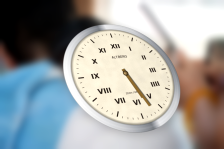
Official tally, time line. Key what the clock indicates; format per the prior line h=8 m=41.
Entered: h=5 m=27
